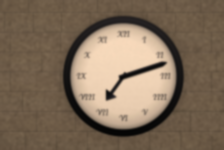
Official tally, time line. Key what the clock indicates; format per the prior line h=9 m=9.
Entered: h=7 m=12
